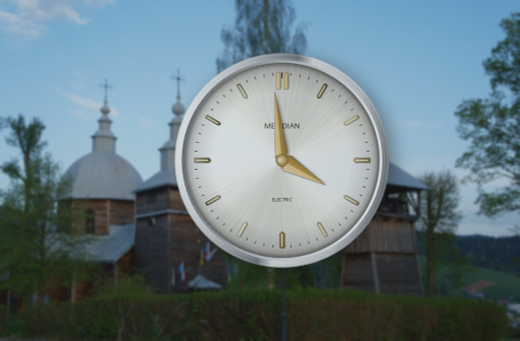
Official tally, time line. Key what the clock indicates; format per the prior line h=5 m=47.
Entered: h=3 m=59
